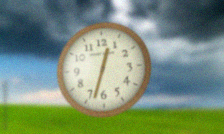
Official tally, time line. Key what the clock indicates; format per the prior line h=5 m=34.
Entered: h=12 m=33
